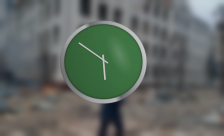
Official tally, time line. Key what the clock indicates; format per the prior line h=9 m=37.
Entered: h=5 m=51
